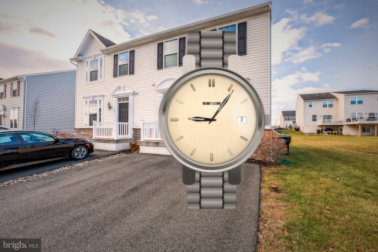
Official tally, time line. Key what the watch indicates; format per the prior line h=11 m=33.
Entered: h=9 m=6
